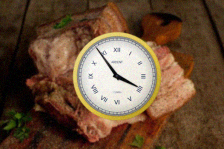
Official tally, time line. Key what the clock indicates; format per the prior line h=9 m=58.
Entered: h=3 m=54
